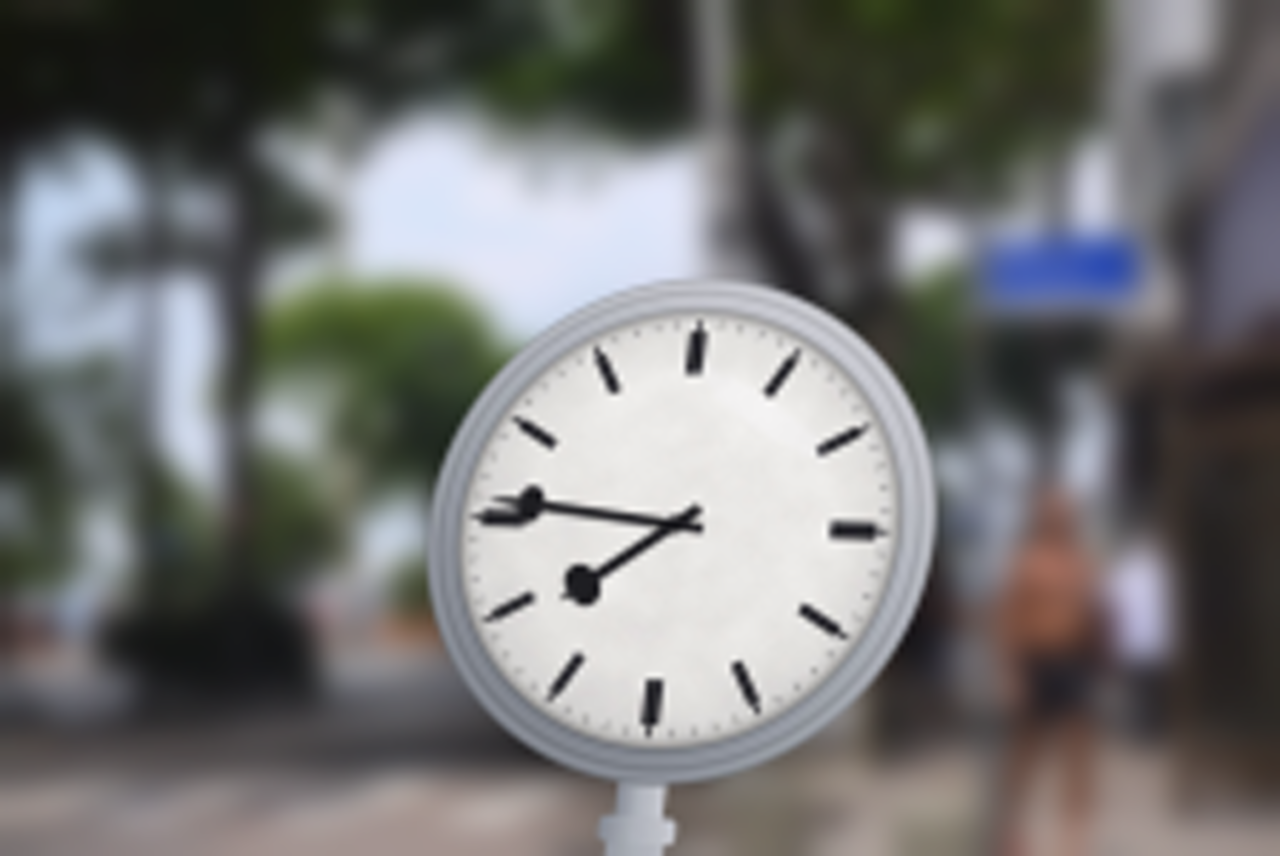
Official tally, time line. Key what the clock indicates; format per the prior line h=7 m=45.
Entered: h=7 m=46
